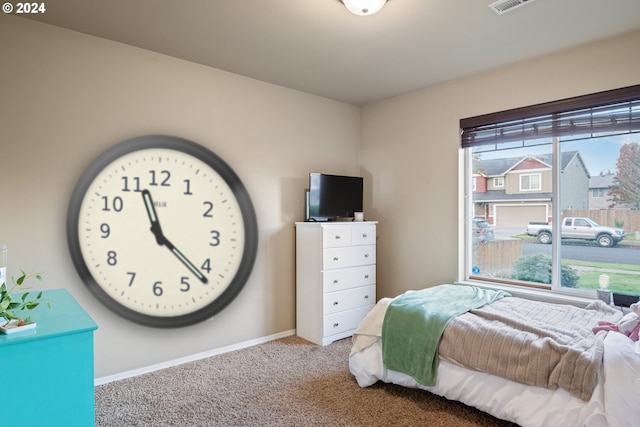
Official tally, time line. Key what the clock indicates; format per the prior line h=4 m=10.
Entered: h=11 m=22
